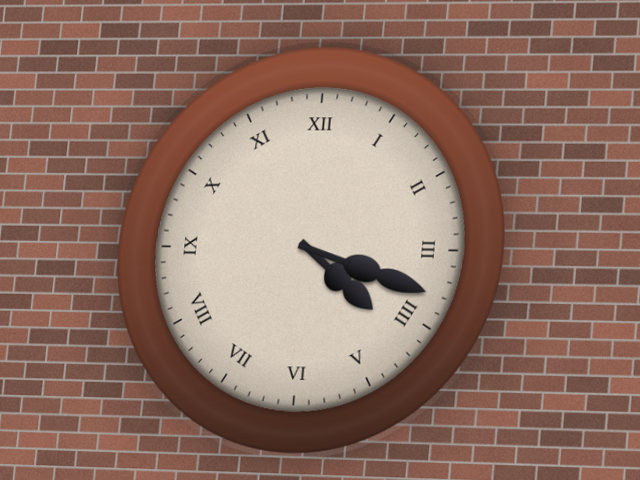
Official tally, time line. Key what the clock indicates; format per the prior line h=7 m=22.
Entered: h=4 m=18
